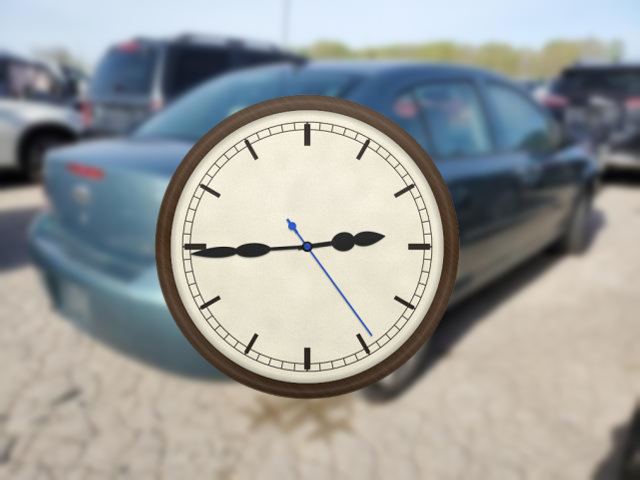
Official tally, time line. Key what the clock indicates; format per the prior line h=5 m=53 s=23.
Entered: h=2 m=44 s=24
